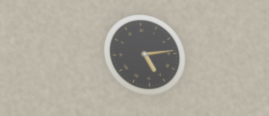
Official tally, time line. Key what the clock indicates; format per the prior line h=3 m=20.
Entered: h=5 m=14
